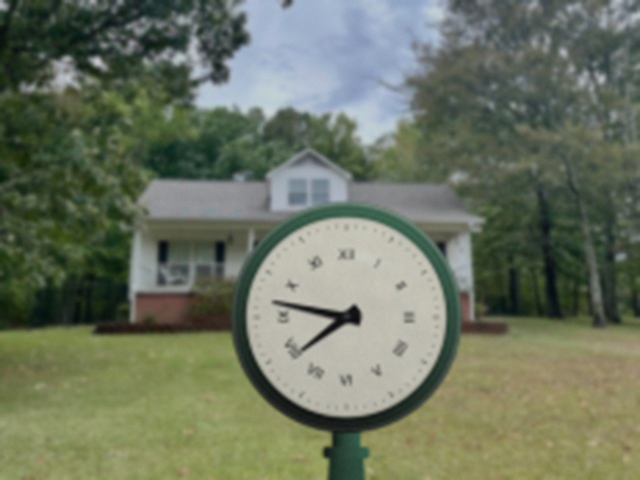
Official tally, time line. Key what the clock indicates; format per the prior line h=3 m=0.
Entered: h=7 m=47
